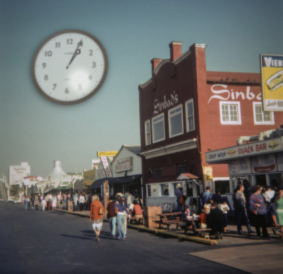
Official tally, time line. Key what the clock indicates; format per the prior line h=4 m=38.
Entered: h=1 m=4
